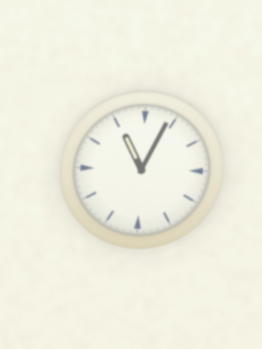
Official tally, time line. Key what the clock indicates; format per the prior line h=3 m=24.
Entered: h=11 m=4
